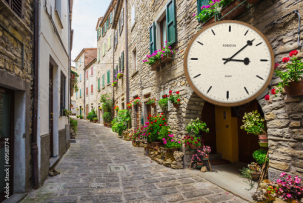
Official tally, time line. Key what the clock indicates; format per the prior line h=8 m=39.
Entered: h=3 m=8
